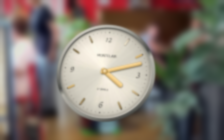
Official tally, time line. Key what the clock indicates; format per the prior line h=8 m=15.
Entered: h=4 m=12
